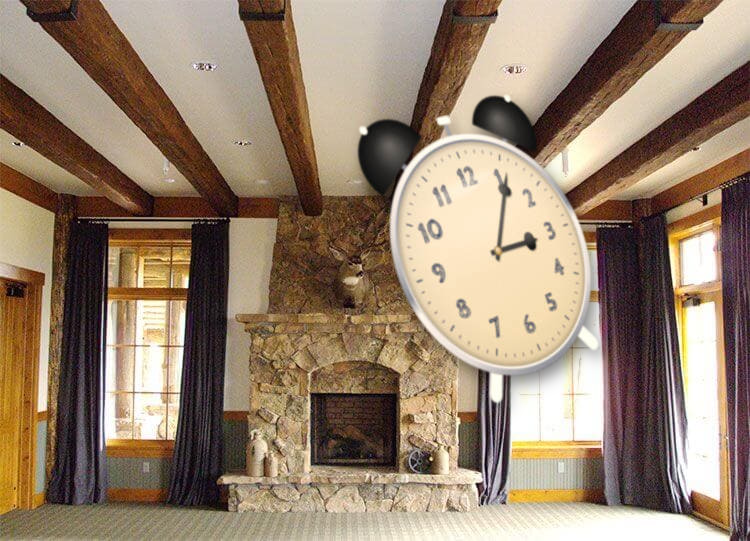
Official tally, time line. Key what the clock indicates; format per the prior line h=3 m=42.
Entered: h=3 m=6
